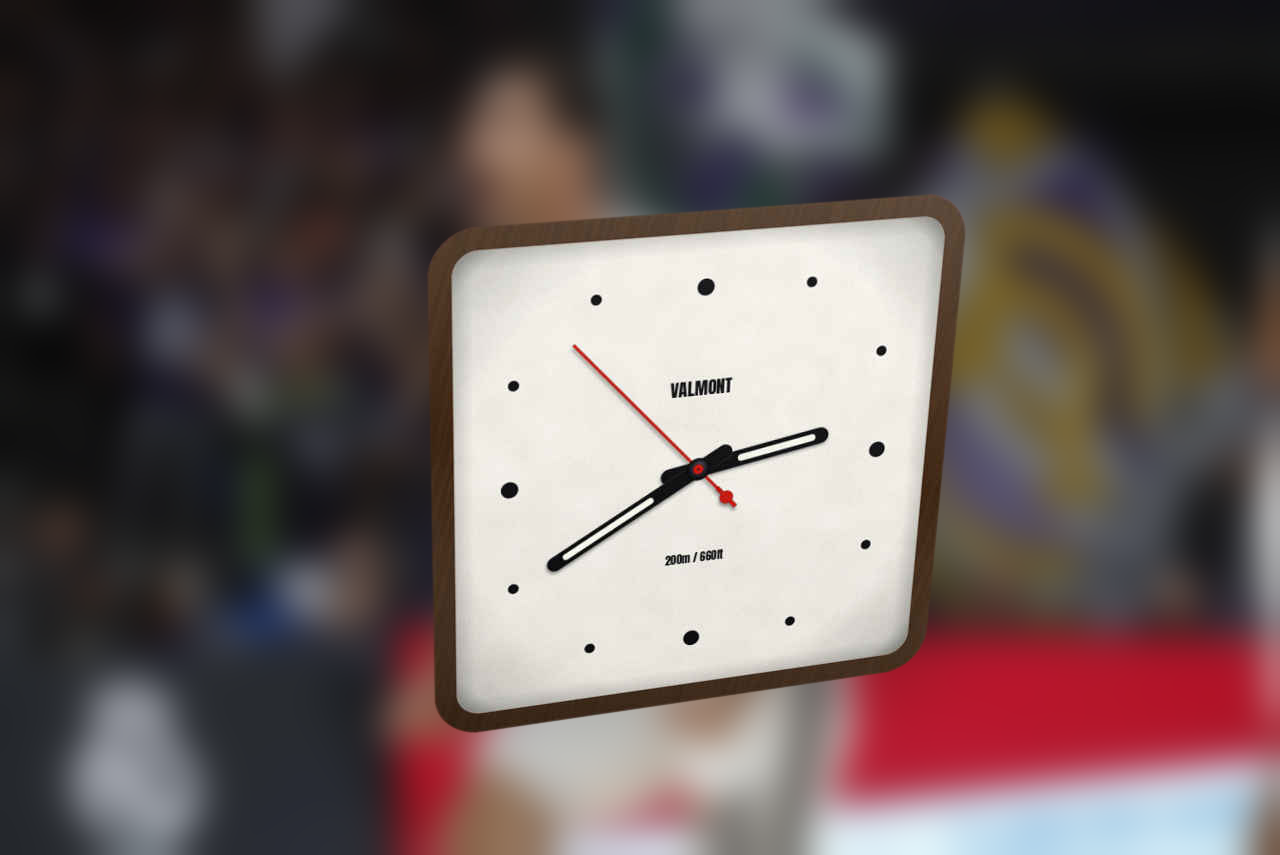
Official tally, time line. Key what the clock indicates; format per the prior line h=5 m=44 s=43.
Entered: h=2 m=39 s=53
